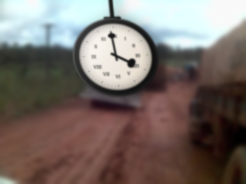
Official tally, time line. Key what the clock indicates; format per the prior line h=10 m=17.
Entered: h=3 m=59
